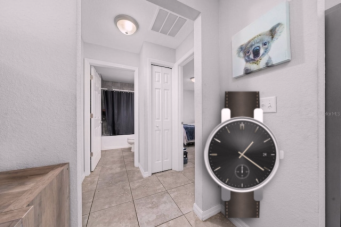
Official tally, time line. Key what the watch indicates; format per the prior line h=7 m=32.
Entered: h=1 m=21
